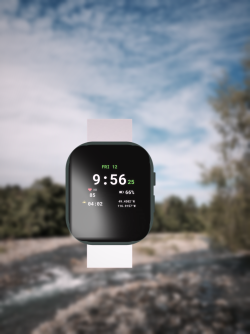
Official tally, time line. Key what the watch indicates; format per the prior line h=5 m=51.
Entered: h=9 m=56
